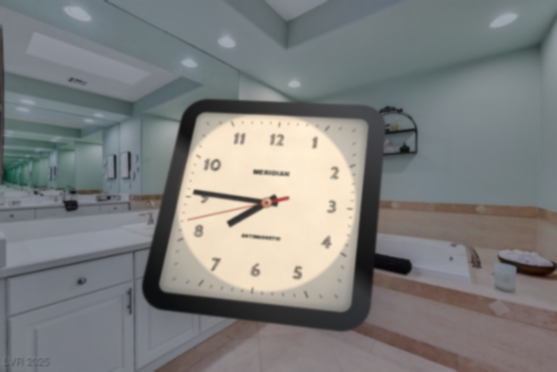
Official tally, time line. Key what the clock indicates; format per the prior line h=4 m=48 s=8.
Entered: h=7 m=45 s=42
